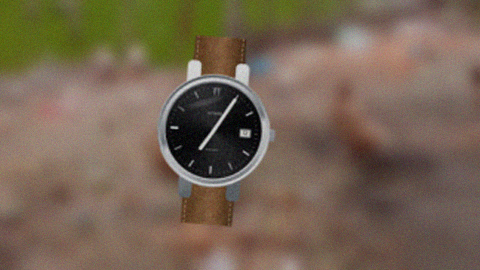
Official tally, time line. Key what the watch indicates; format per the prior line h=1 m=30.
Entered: h=7 m=5
